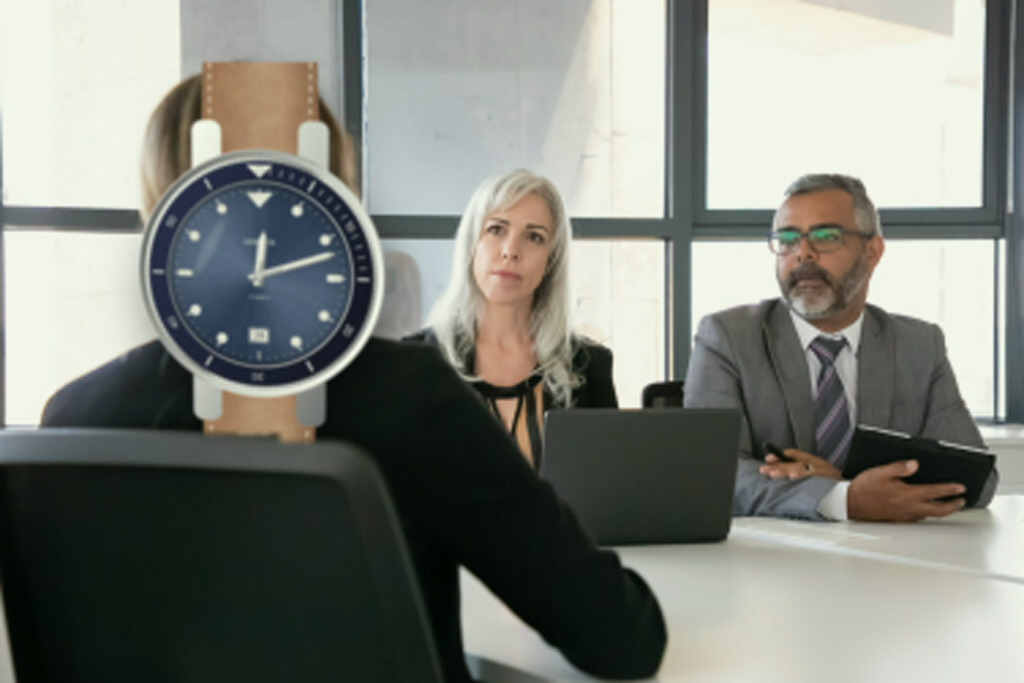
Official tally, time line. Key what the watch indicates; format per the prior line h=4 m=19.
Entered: h=12 m=12
